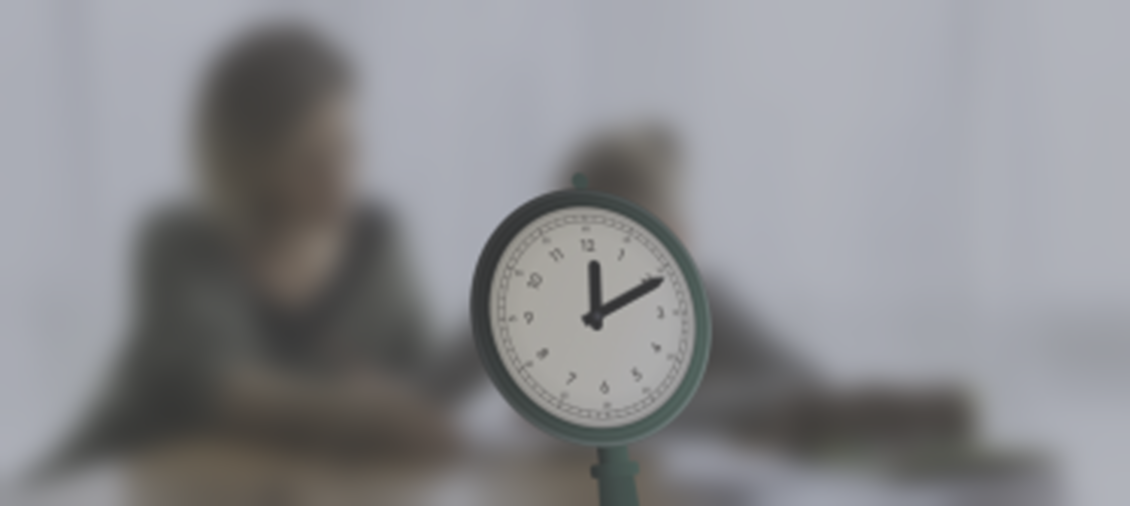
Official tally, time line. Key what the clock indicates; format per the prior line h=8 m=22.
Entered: h=12 m=11
